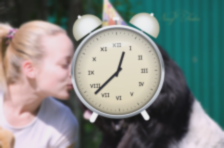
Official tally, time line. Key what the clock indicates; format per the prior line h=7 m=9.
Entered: h=12 m=38
